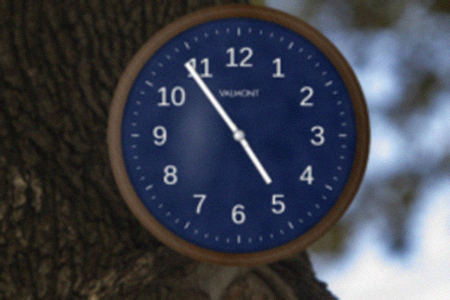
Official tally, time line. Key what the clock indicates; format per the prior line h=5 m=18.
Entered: h=4 m=54
